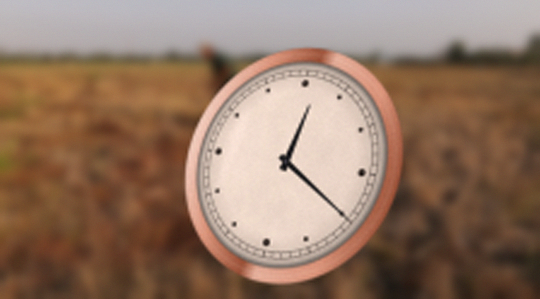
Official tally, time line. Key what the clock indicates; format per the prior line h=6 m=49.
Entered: h=12 m=20
